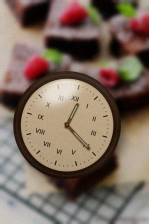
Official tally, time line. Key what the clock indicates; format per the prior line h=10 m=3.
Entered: h=12 m=20
